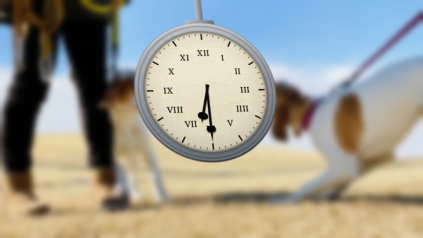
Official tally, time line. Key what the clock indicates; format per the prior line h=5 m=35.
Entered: h=6 m=30
